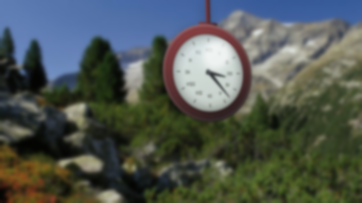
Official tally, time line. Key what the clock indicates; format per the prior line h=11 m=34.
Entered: h=3 m=23
